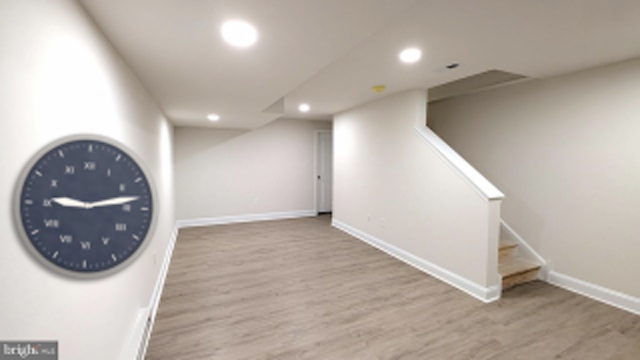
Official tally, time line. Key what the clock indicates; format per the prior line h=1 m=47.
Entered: h=9 m=13
